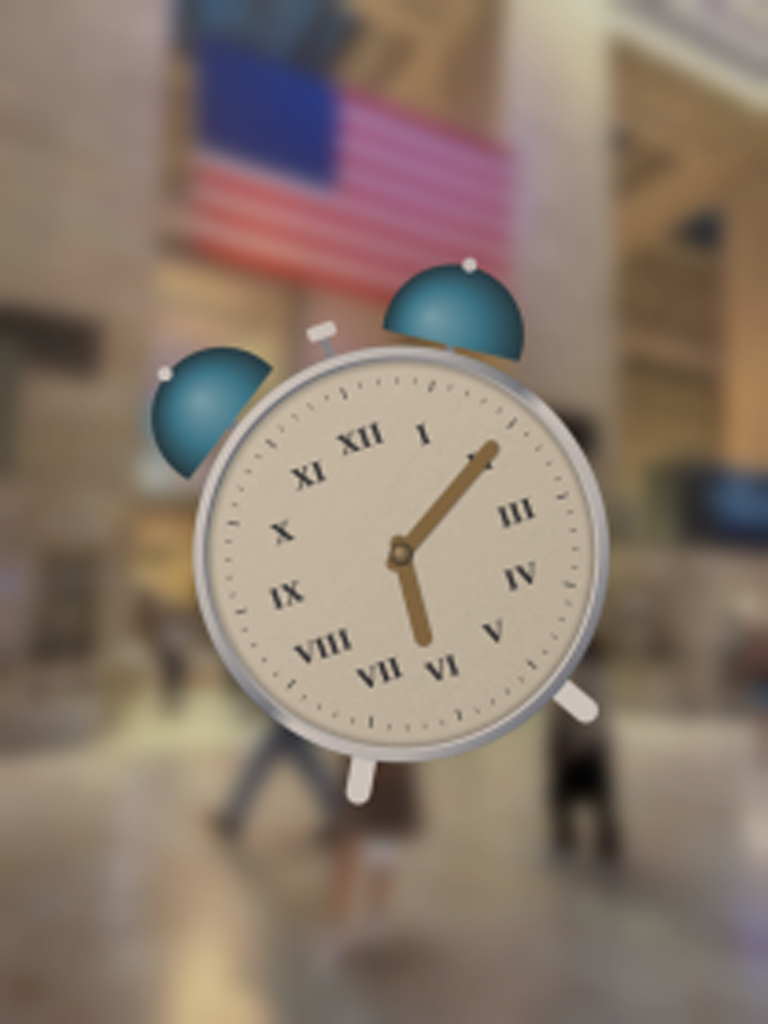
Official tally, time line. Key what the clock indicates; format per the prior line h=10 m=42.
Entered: h=6 m=10
